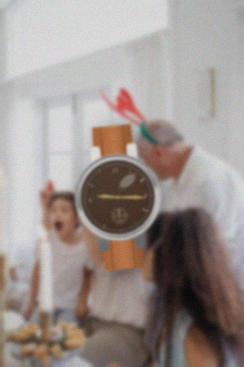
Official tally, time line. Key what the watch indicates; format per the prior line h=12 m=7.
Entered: h=9 m=16
